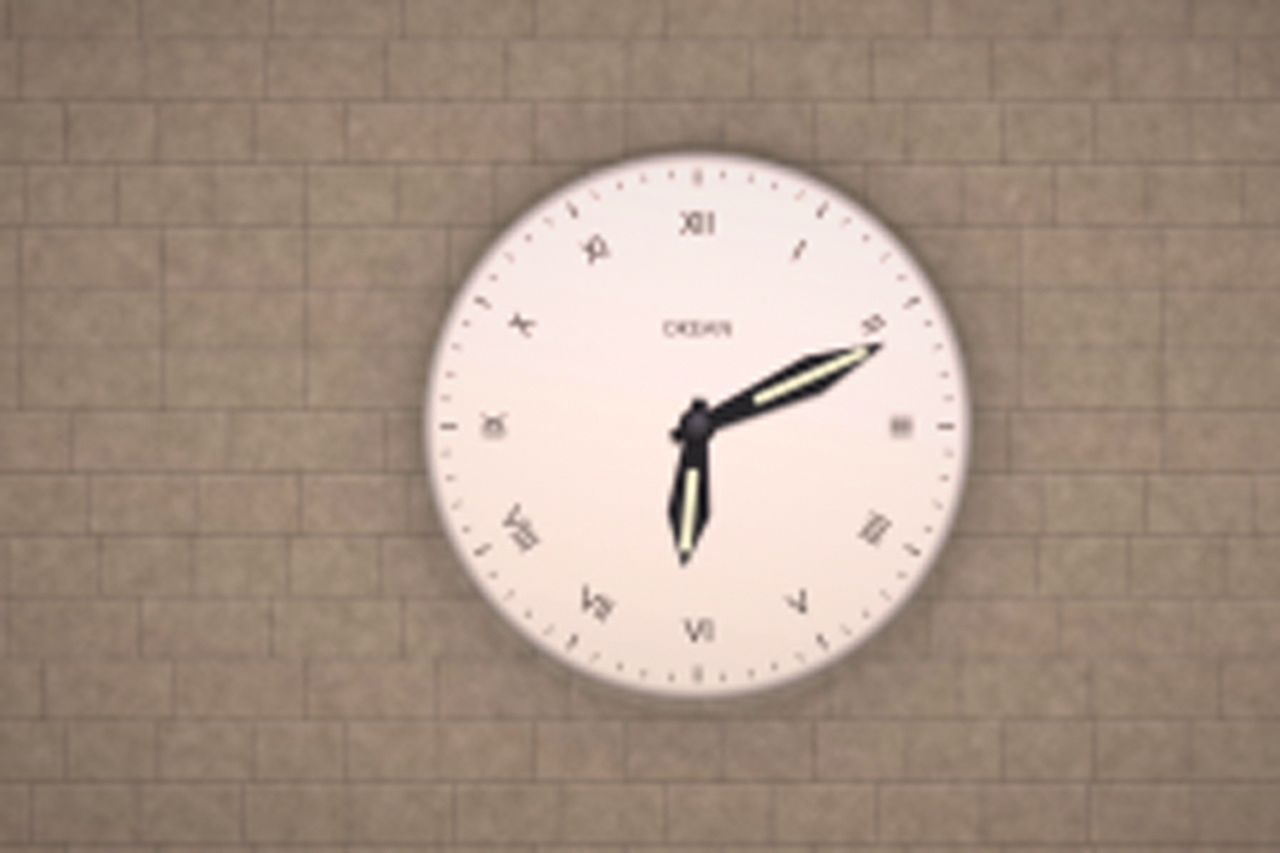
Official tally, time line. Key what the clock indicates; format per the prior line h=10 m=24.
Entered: h=6 m=11
